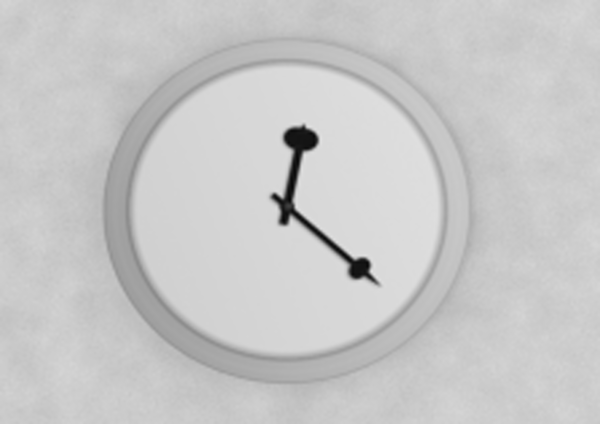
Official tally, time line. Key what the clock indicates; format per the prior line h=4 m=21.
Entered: h=12 m=22
